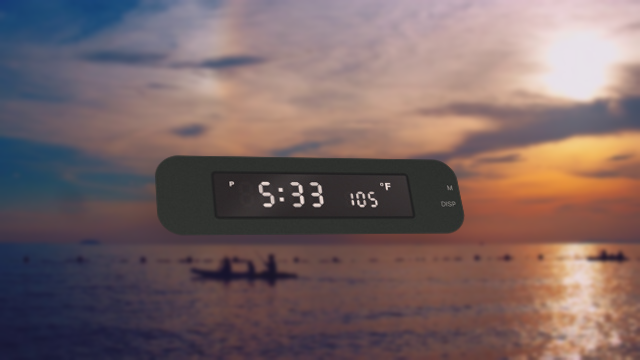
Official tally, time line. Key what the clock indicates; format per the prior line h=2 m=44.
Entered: h=5 m=33
